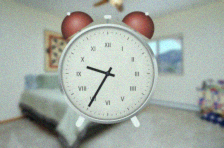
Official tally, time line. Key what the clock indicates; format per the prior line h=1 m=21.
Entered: h=9 m=35
